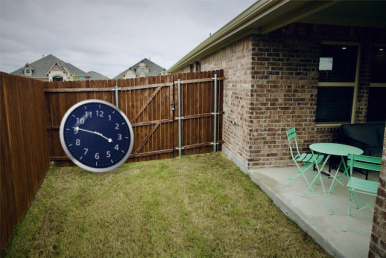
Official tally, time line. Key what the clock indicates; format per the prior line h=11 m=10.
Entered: h=3 m=46
